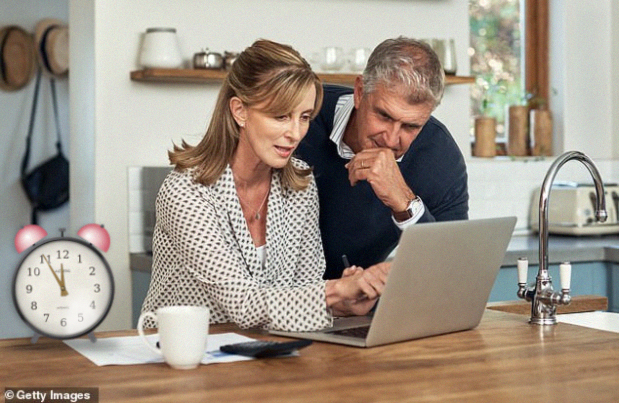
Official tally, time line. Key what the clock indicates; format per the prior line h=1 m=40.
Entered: h=11 m=55
